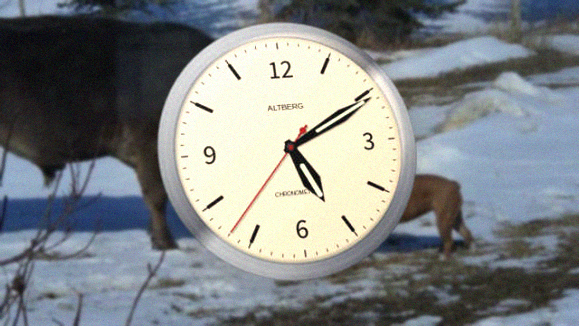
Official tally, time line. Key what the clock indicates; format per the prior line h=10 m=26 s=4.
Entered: h=5 m=10 s=37
